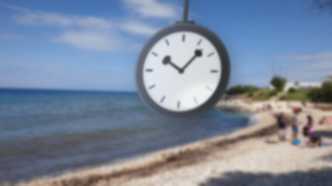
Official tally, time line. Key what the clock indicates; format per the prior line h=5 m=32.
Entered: h=10 m=7
